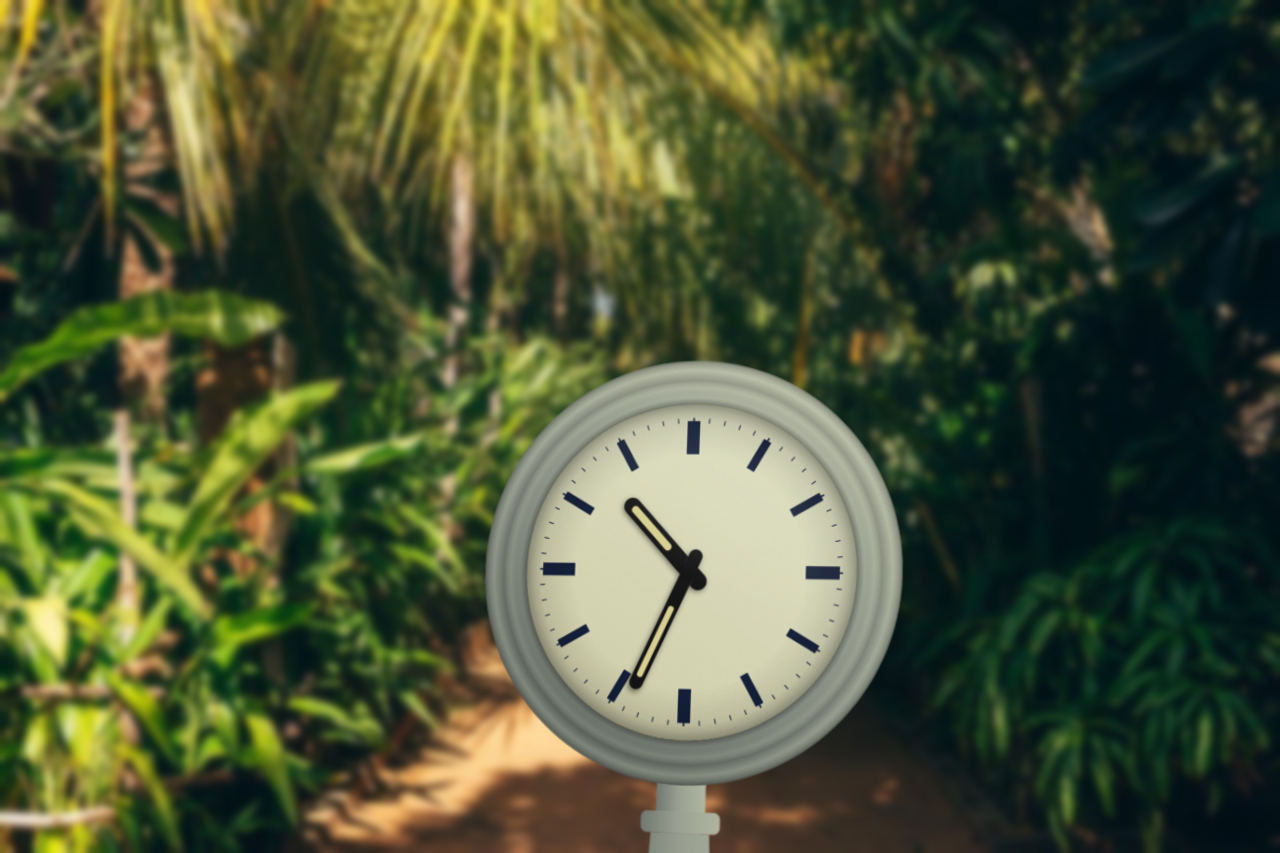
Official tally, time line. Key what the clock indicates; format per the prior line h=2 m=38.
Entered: h=10 m=34
